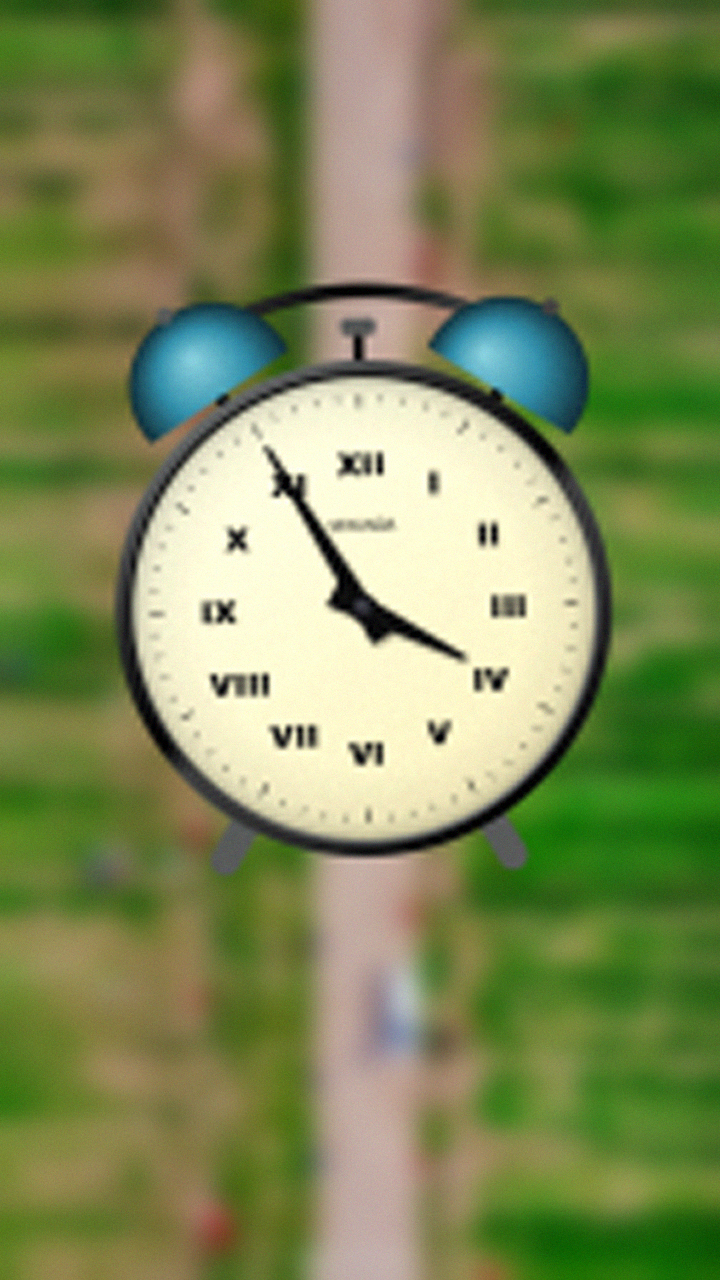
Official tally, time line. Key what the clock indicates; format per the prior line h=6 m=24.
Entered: h=3 m=55
